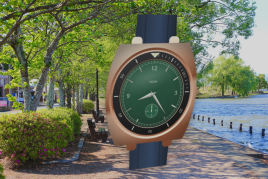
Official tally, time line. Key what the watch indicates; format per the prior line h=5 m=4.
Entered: h=8 m=24
